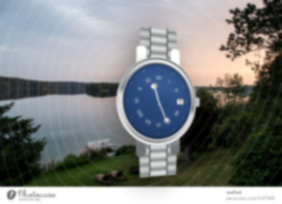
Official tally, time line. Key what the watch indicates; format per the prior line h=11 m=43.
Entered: h=11 m=26
